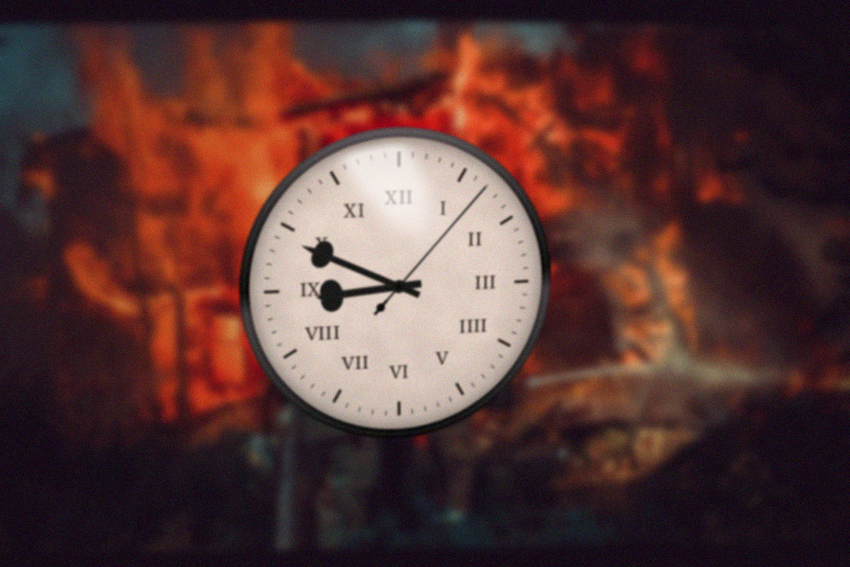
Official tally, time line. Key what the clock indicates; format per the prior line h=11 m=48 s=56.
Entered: h=8 m=49 s=7
